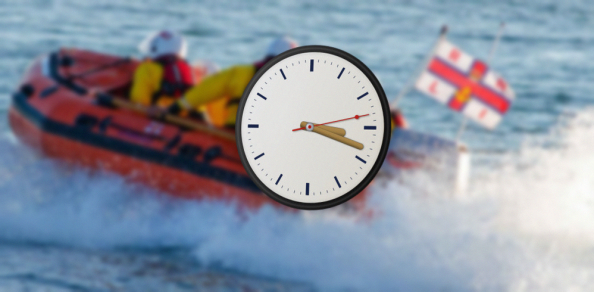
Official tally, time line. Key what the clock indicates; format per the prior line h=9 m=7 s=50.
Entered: h=3 m=18 s=13
